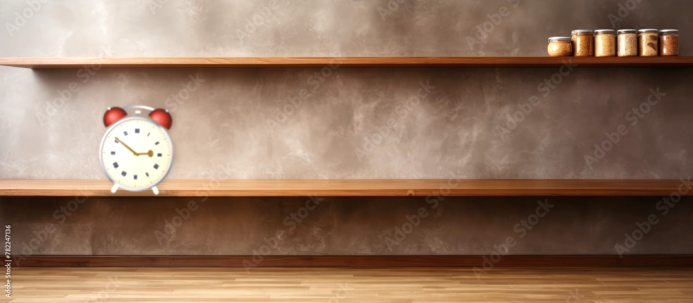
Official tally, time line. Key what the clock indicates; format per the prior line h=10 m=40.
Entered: h=2 m=51
